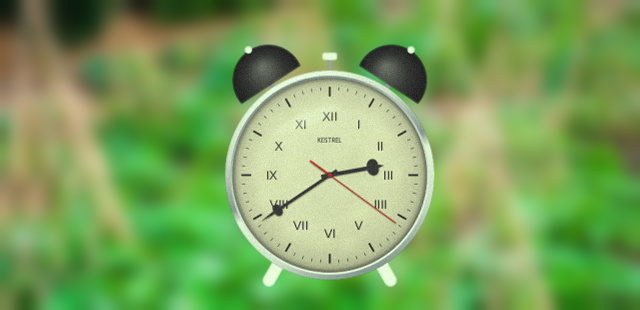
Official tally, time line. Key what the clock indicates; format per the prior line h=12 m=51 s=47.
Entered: h=2 m=39 s=21
